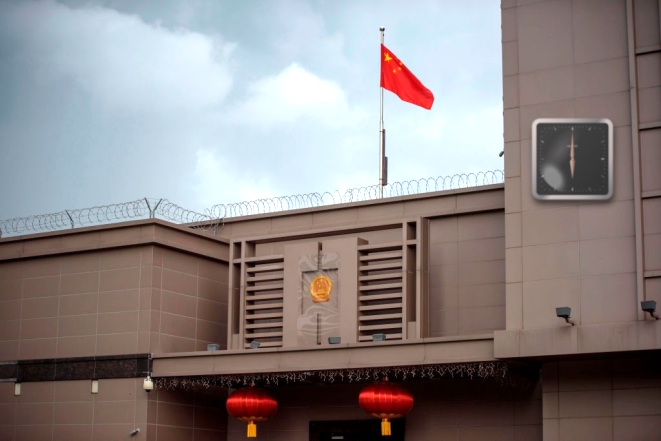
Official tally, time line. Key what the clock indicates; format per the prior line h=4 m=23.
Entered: h=6 m=0
